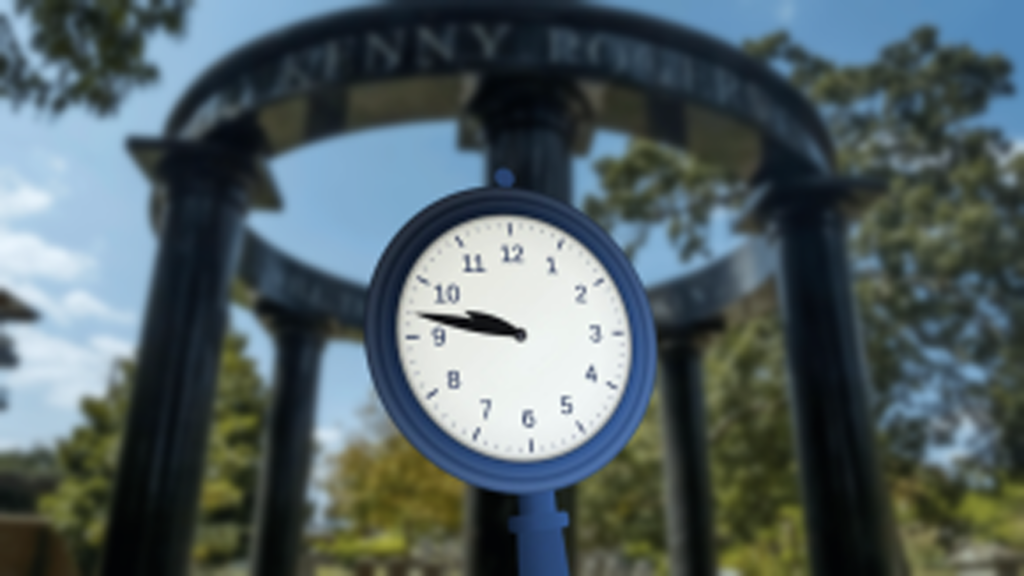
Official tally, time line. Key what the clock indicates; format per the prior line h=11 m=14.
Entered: h=9 m=47
